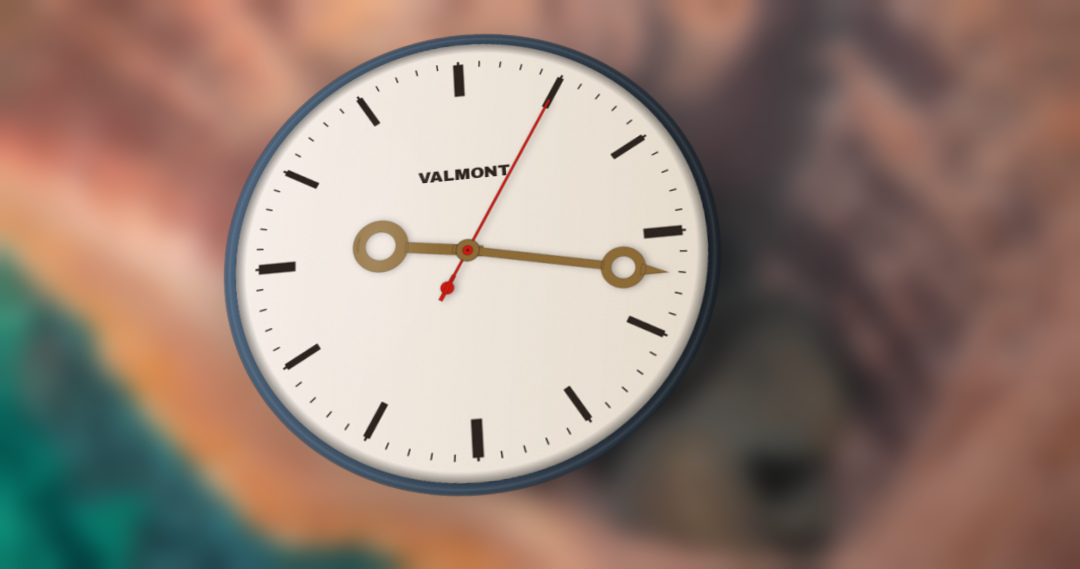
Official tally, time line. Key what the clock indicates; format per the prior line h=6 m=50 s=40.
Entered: h=9 m=17 s=5
